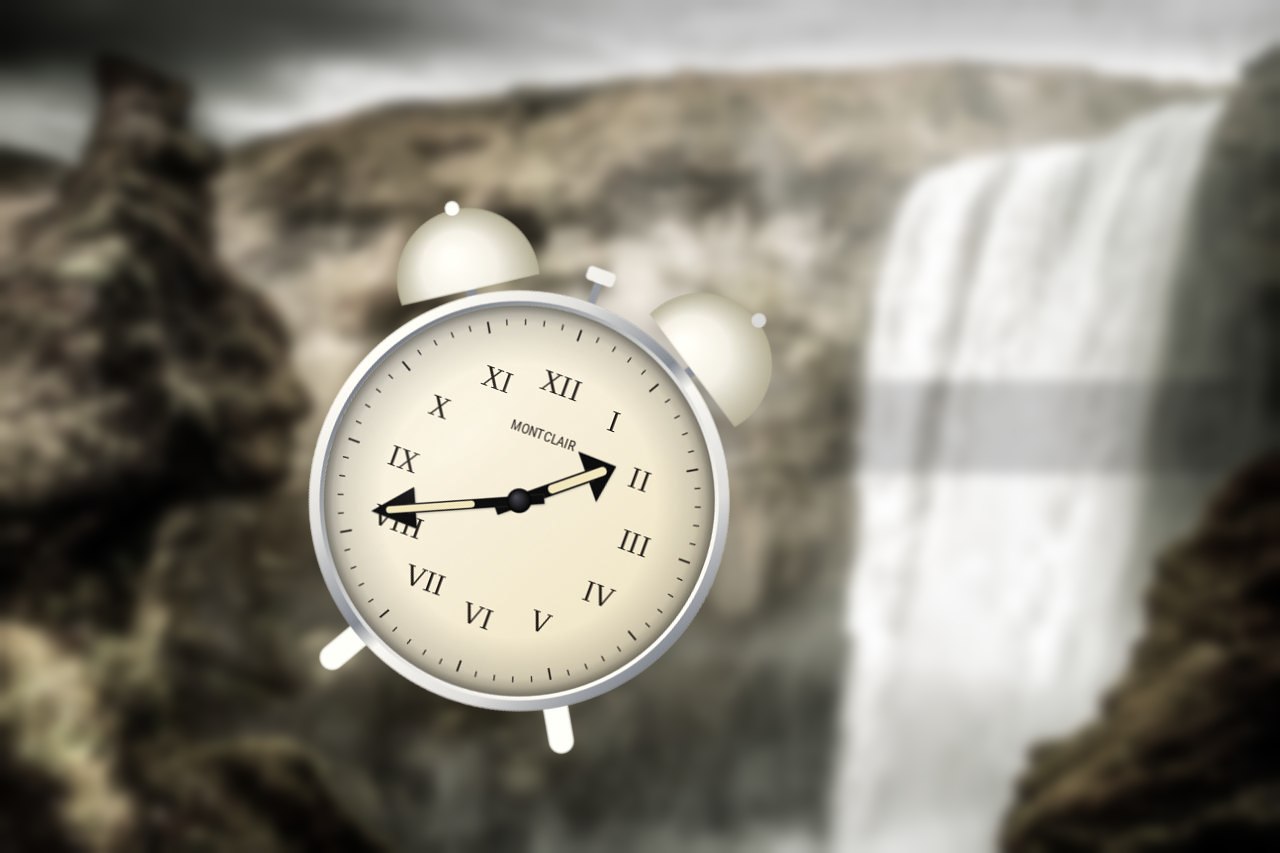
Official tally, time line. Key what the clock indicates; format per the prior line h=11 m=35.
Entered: h=1 m=41
